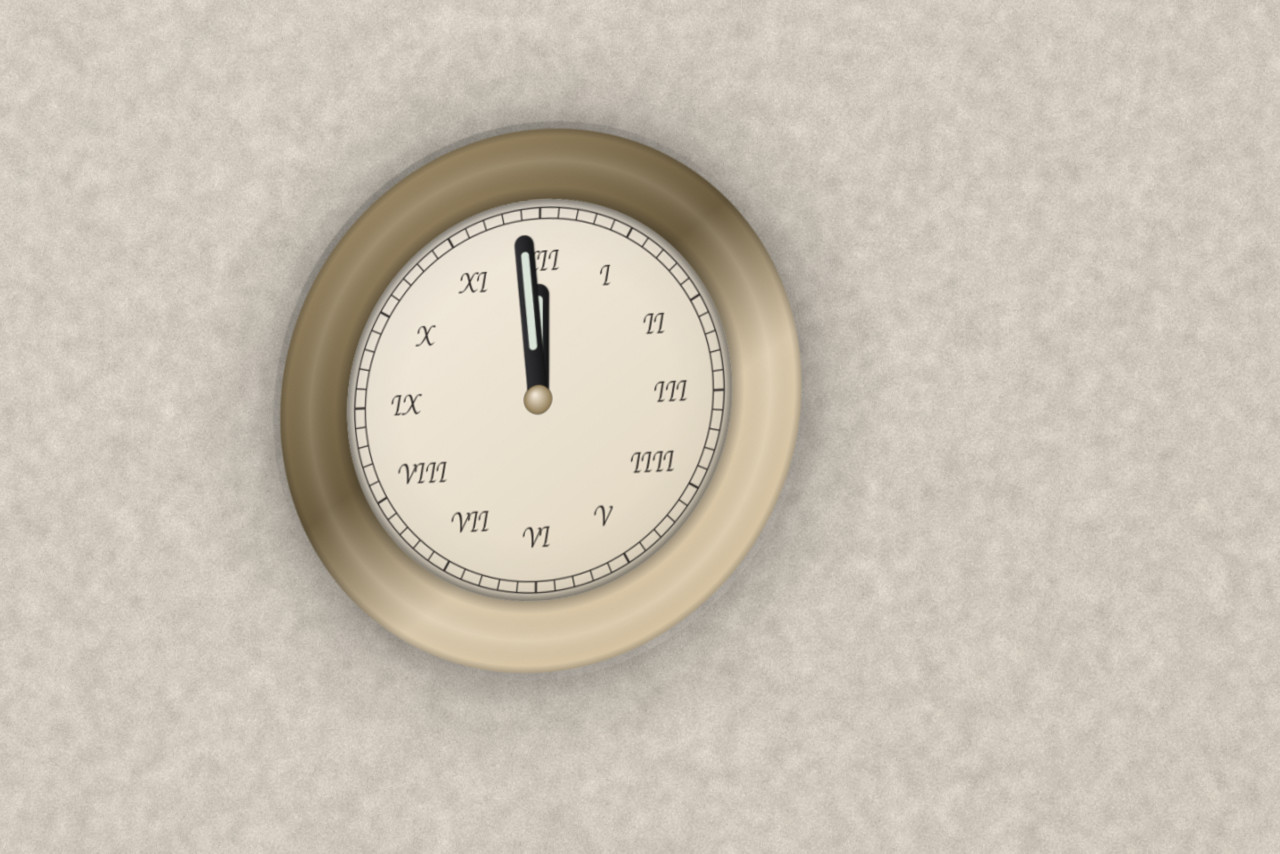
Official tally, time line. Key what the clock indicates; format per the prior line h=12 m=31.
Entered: h=11 m=59
